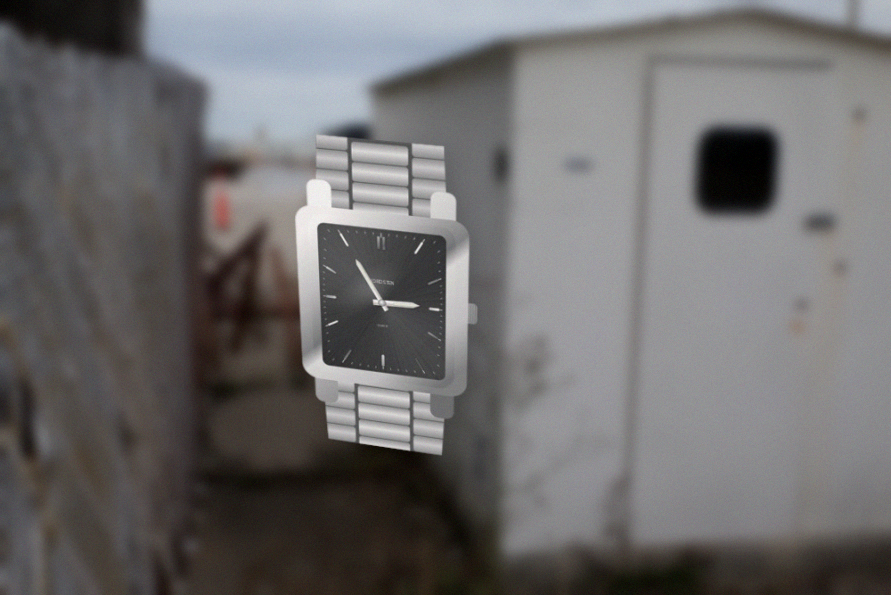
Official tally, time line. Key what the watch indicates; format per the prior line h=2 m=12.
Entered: h=2 m=55
